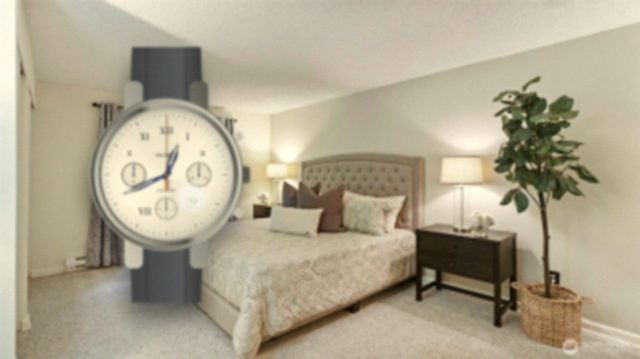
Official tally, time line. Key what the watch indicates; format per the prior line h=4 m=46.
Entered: h=12 m=41
